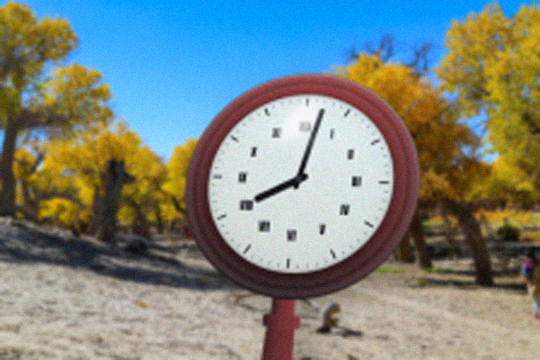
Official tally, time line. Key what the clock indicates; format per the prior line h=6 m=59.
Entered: h=8 m=2
